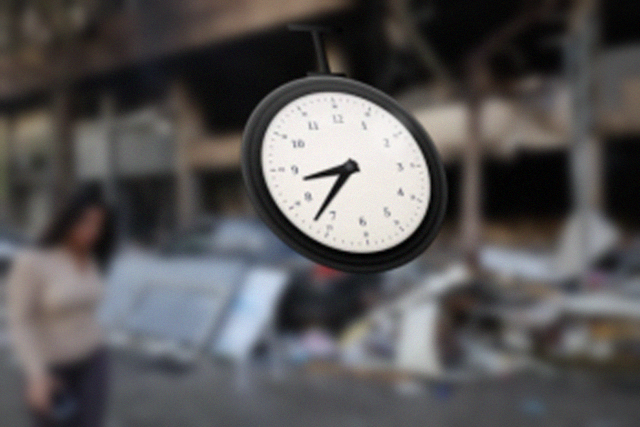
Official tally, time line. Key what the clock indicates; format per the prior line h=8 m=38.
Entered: h=8 m=37
